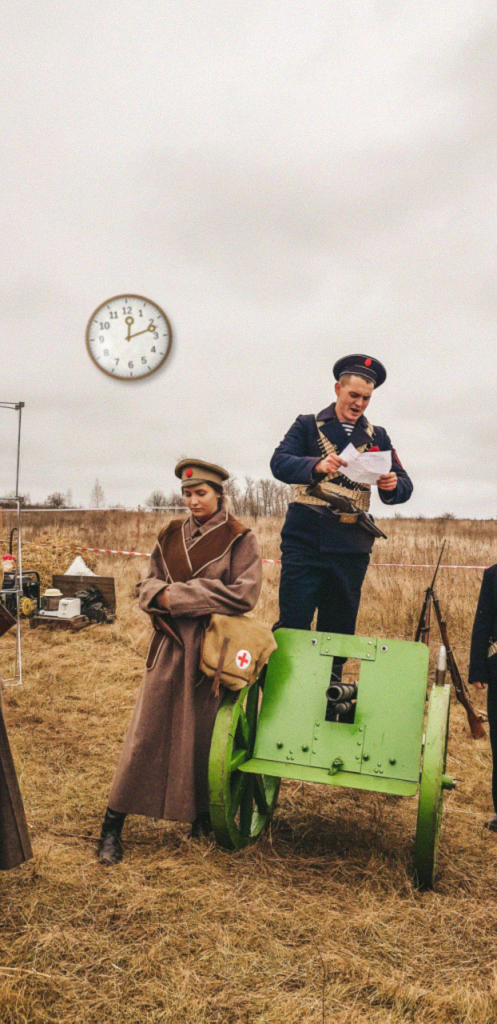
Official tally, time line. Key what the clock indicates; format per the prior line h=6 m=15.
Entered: h=12 m=12
